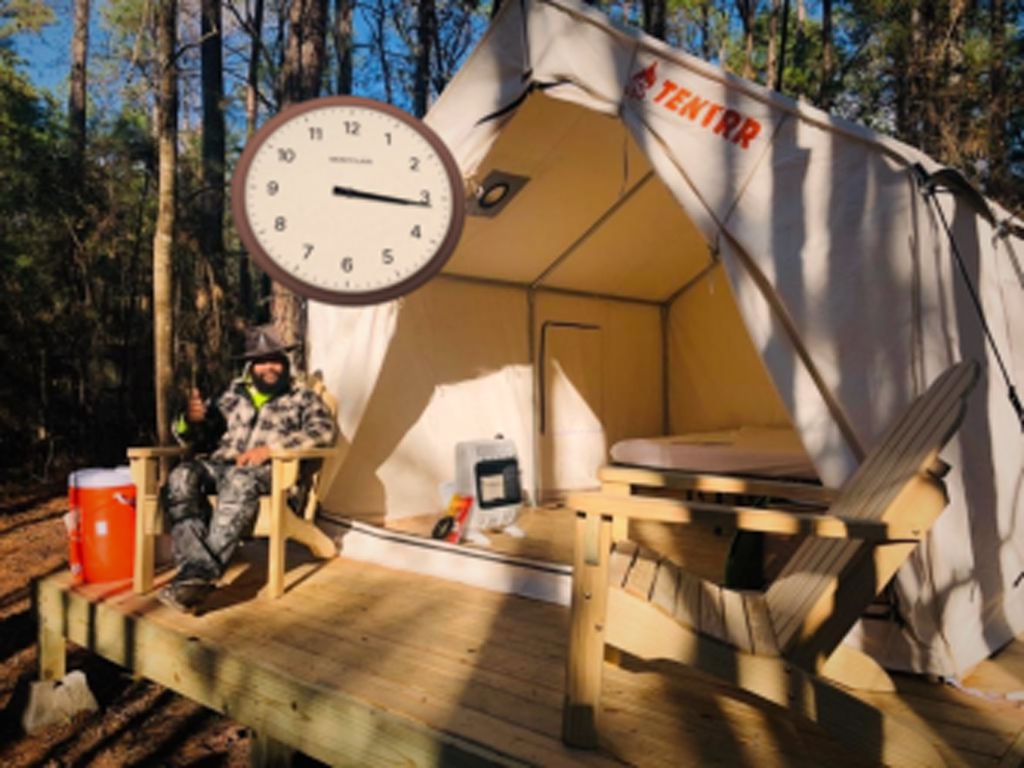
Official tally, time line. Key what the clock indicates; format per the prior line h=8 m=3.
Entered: h=3 m=16
